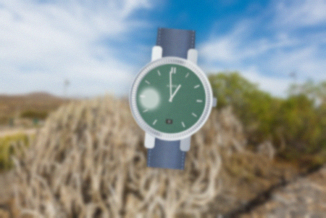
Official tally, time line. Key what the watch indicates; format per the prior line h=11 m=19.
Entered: h=12 m=59
